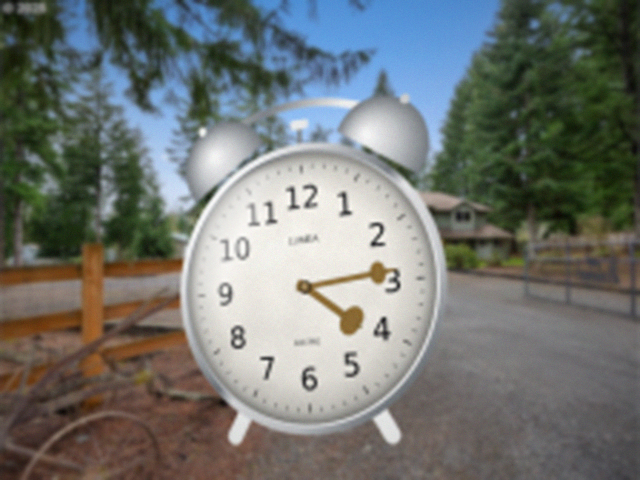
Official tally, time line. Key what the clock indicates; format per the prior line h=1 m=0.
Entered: h=4 m=14
